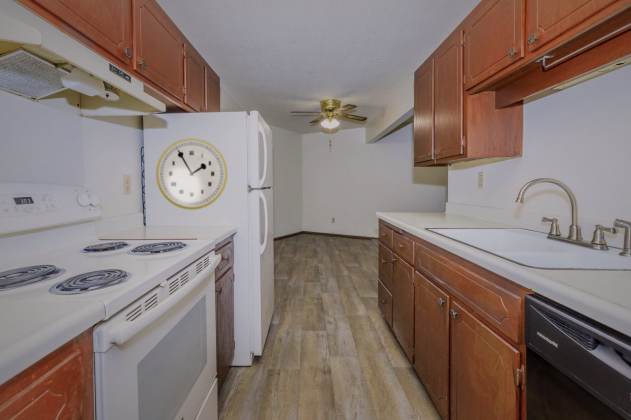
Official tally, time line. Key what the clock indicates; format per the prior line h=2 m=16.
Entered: h=1 m=55
